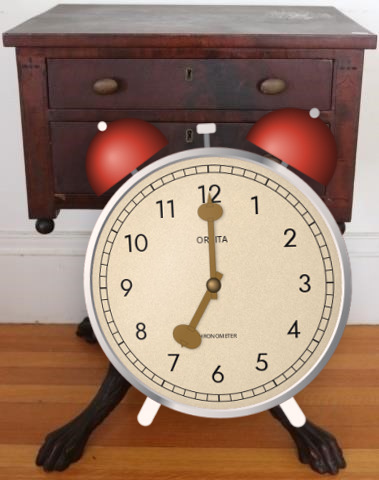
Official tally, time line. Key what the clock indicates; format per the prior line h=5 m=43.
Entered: h=7 m=0
